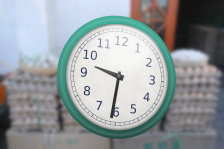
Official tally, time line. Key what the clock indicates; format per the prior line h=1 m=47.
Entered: h=9 m=31
